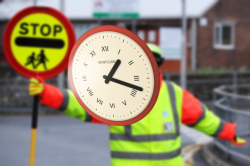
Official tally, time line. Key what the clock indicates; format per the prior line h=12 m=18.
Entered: h=1 m=18
